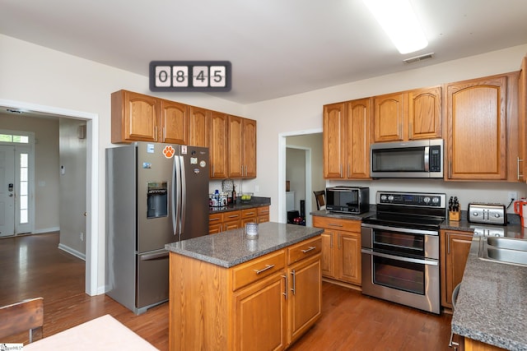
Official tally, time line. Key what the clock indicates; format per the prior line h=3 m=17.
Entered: h=8 m=45
